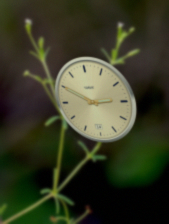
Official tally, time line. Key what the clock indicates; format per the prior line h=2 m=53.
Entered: h=2 m=50
